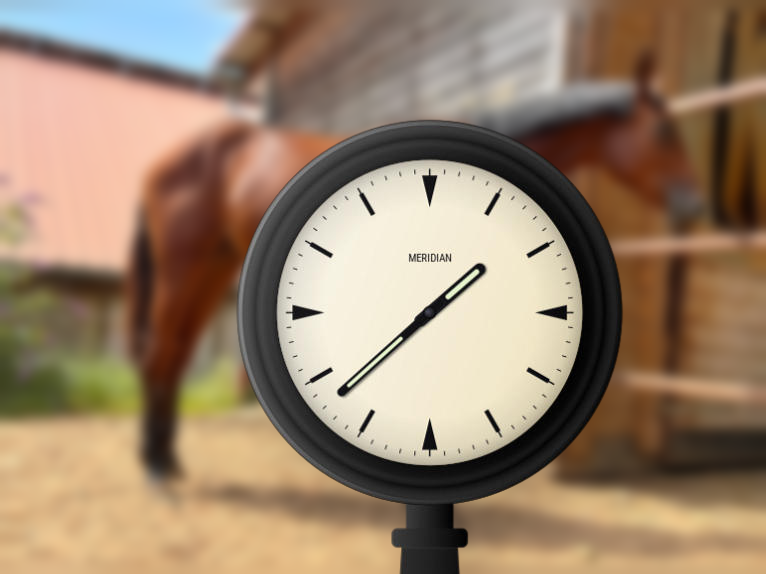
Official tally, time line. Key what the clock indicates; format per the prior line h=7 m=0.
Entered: h=1 m=38
